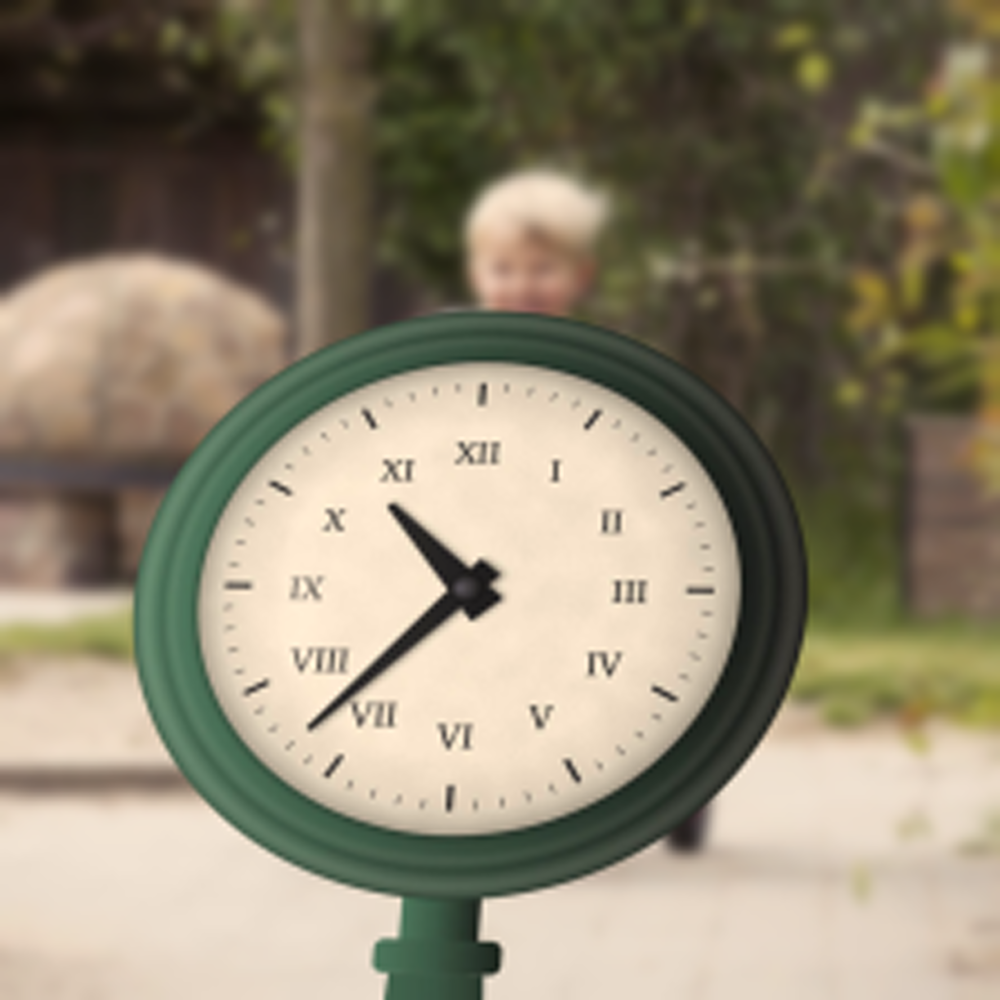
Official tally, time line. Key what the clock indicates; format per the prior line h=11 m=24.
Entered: h=10 m=37
